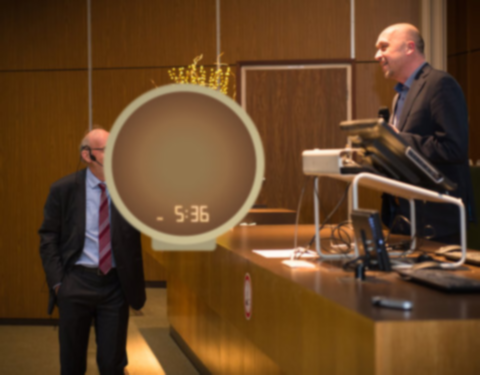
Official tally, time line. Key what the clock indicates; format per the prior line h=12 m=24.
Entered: h=5 m=36
